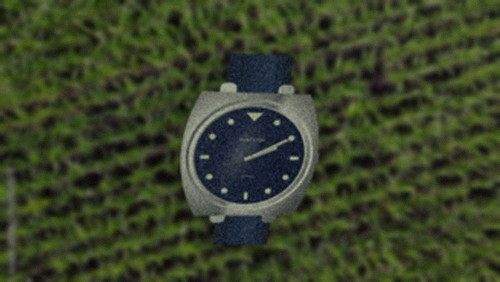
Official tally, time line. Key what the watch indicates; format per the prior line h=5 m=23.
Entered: h=2 m=10
